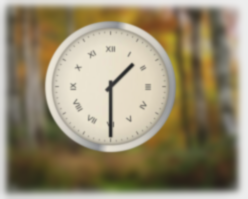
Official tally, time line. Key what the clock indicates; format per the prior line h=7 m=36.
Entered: h=1 m=30
